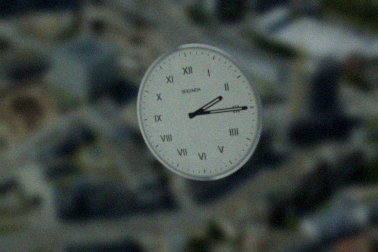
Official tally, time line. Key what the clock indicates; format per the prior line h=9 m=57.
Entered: h=2 m=15
